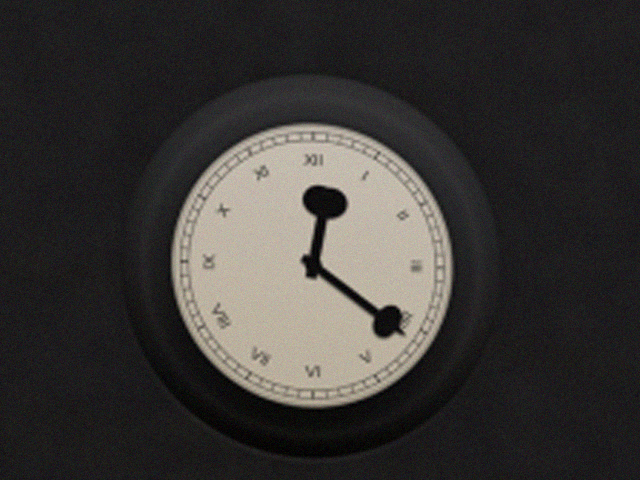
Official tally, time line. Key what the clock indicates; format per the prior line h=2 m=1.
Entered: h=12 m=21
